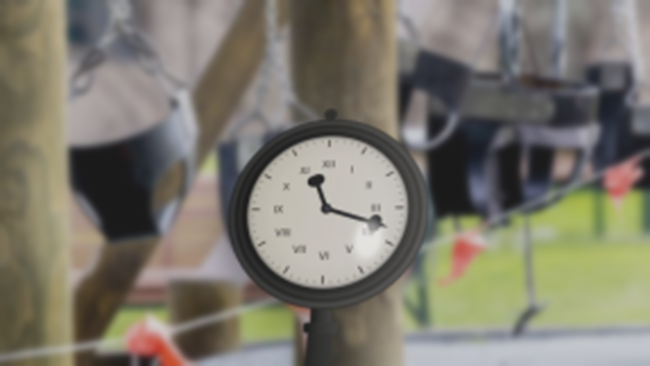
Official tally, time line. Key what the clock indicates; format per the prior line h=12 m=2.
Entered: h=11 m=18
